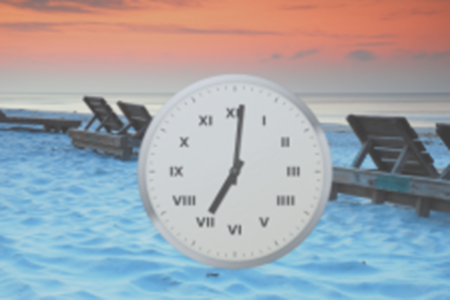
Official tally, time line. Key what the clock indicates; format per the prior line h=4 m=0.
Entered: h=7 m=1
